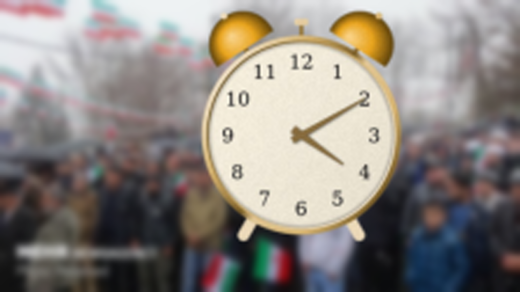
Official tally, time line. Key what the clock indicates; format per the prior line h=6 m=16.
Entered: h=4 m=10
